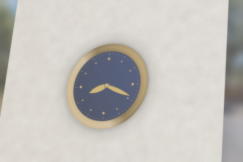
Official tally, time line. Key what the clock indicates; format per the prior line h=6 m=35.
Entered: h=8 m=19
